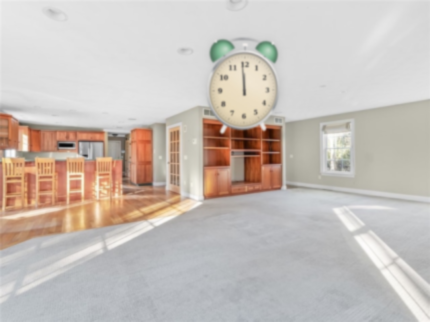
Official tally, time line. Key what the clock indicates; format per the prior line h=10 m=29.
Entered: h=11 m=59
